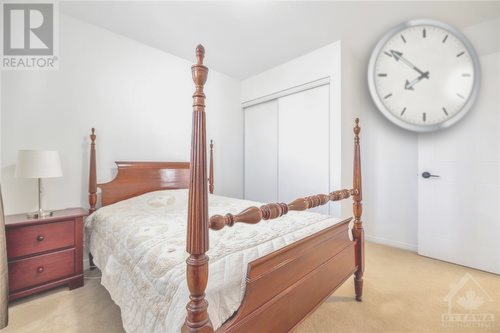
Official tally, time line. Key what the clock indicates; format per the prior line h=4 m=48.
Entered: h=7 m=51
